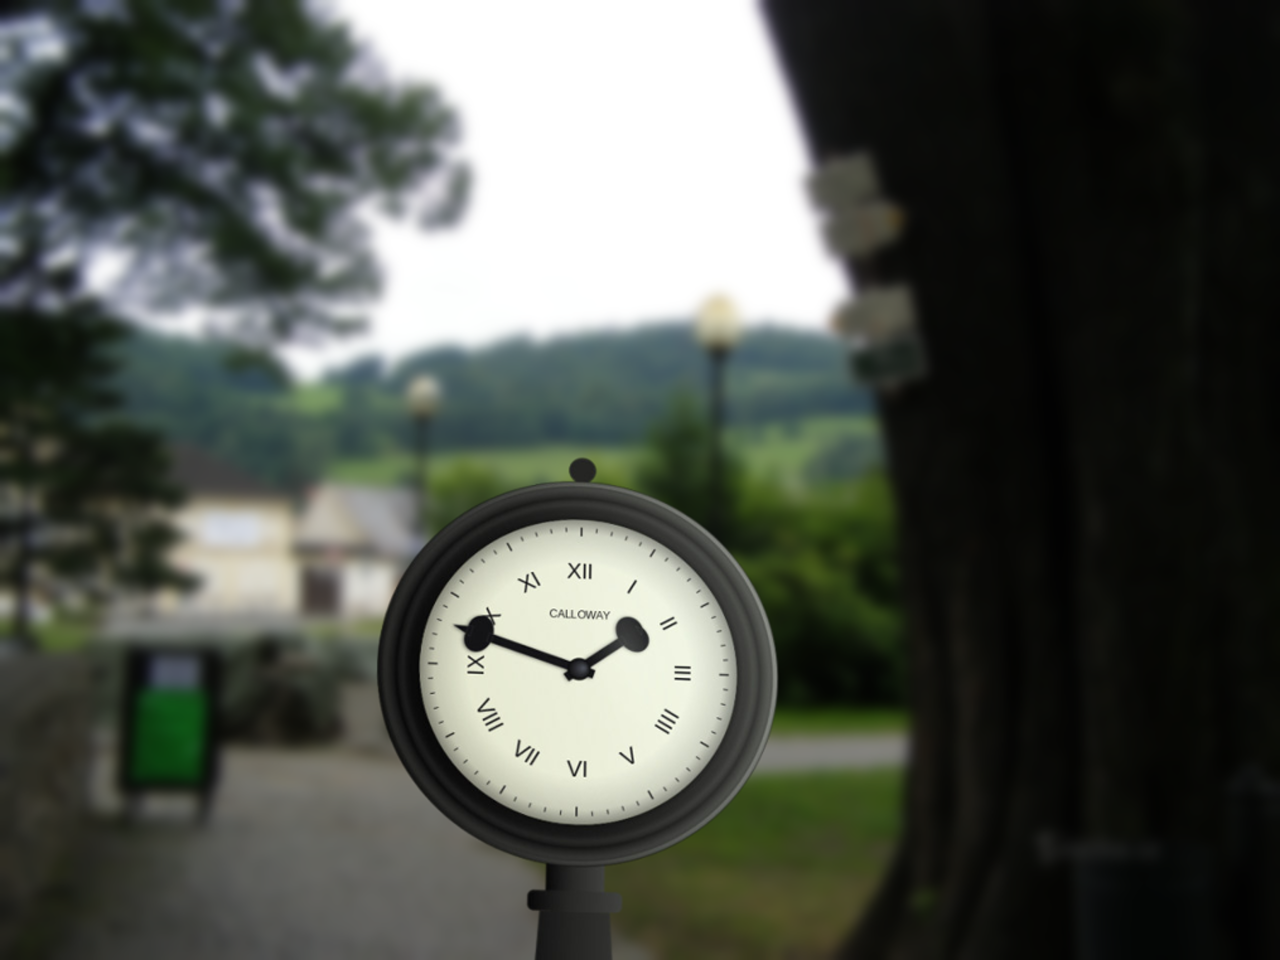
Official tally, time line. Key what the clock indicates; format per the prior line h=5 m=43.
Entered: h=1 m=48
